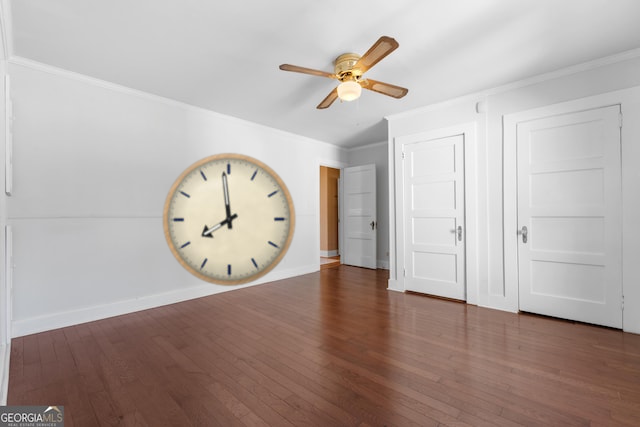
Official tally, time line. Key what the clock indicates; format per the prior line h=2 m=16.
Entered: h=7 m=59
